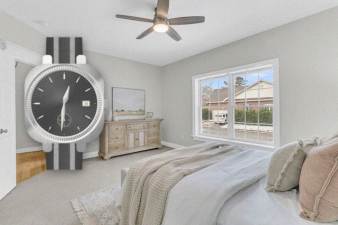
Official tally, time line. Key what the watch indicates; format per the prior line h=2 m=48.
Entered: h=12 m=31
